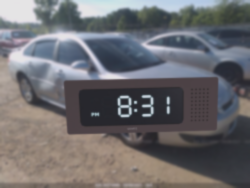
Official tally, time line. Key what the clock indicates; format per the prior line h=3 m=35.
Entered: h=8 m=31
